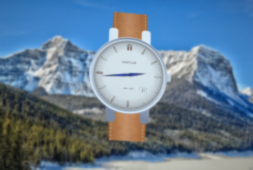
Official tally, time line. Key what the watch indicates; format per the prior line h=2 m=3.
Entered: h=2 m=44
